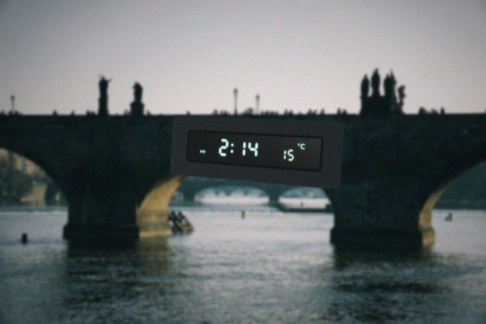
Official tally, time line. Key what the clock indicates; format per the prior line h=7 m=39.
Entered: h=2 m=14
